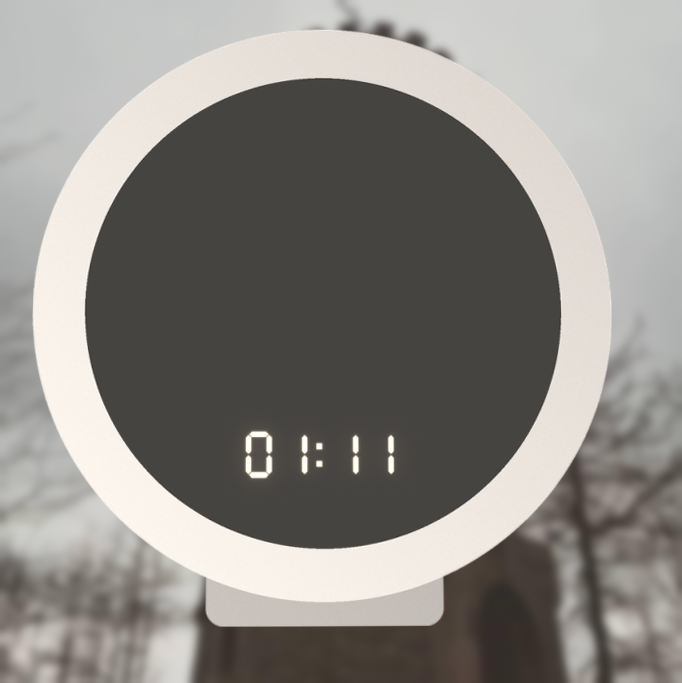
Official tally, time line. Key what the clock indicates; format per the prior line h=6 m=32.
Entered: h=1 m=11
